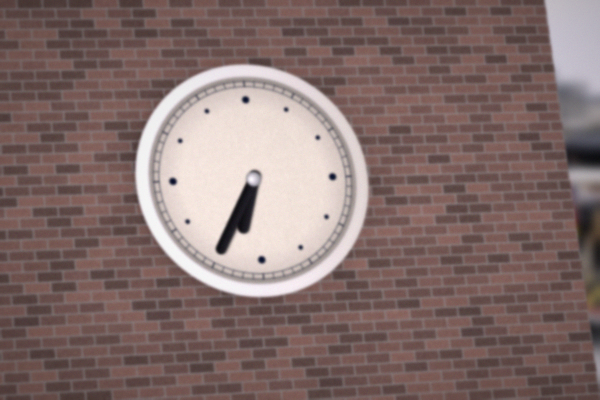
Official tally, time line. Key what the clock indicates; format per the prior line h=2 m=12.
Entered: h=6 m=35
